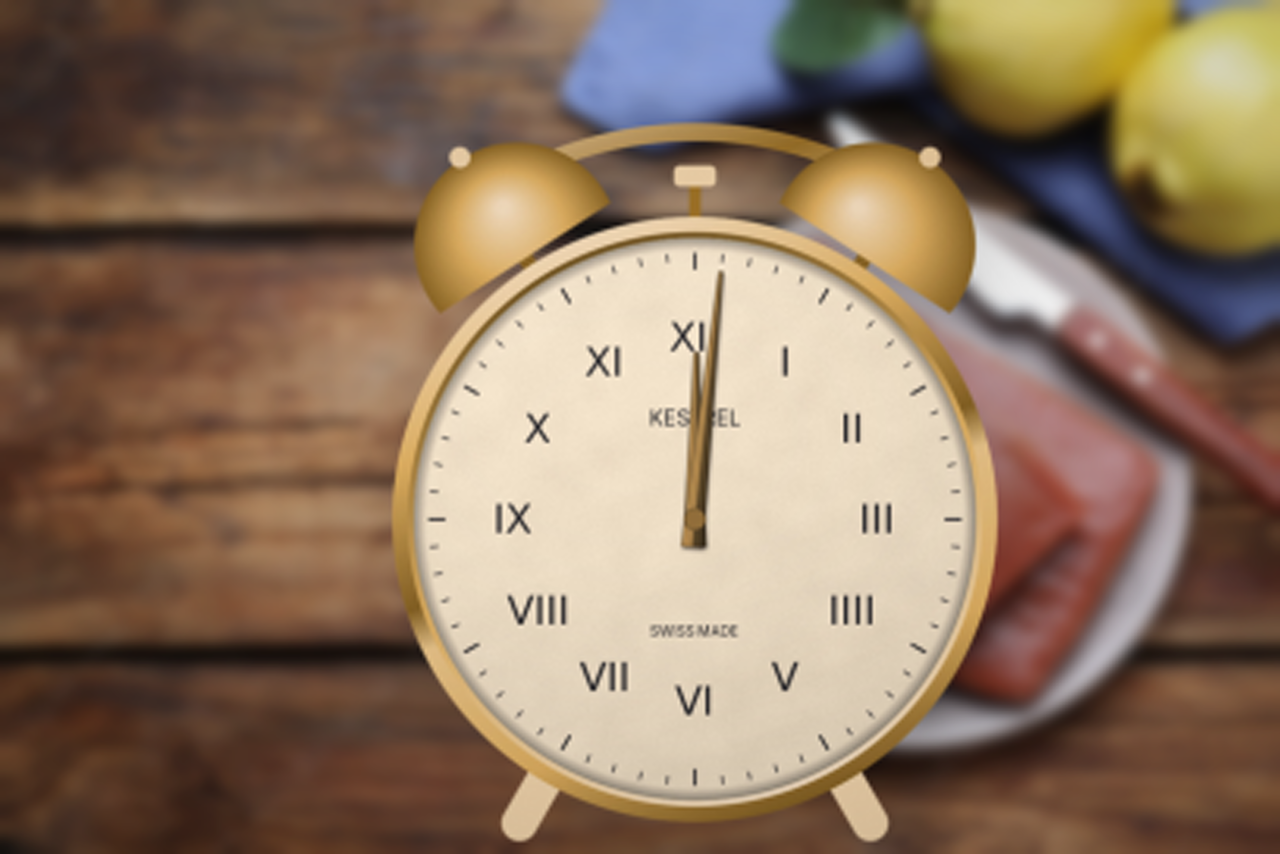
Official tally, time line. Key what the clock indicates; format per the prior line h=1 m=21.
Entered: h=12 m=1
